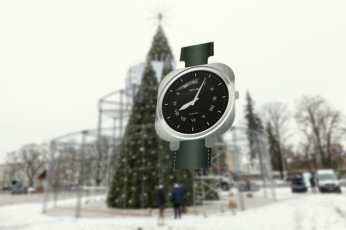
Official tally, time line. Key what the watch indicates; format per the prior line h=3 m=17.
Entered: h=8 m=4
